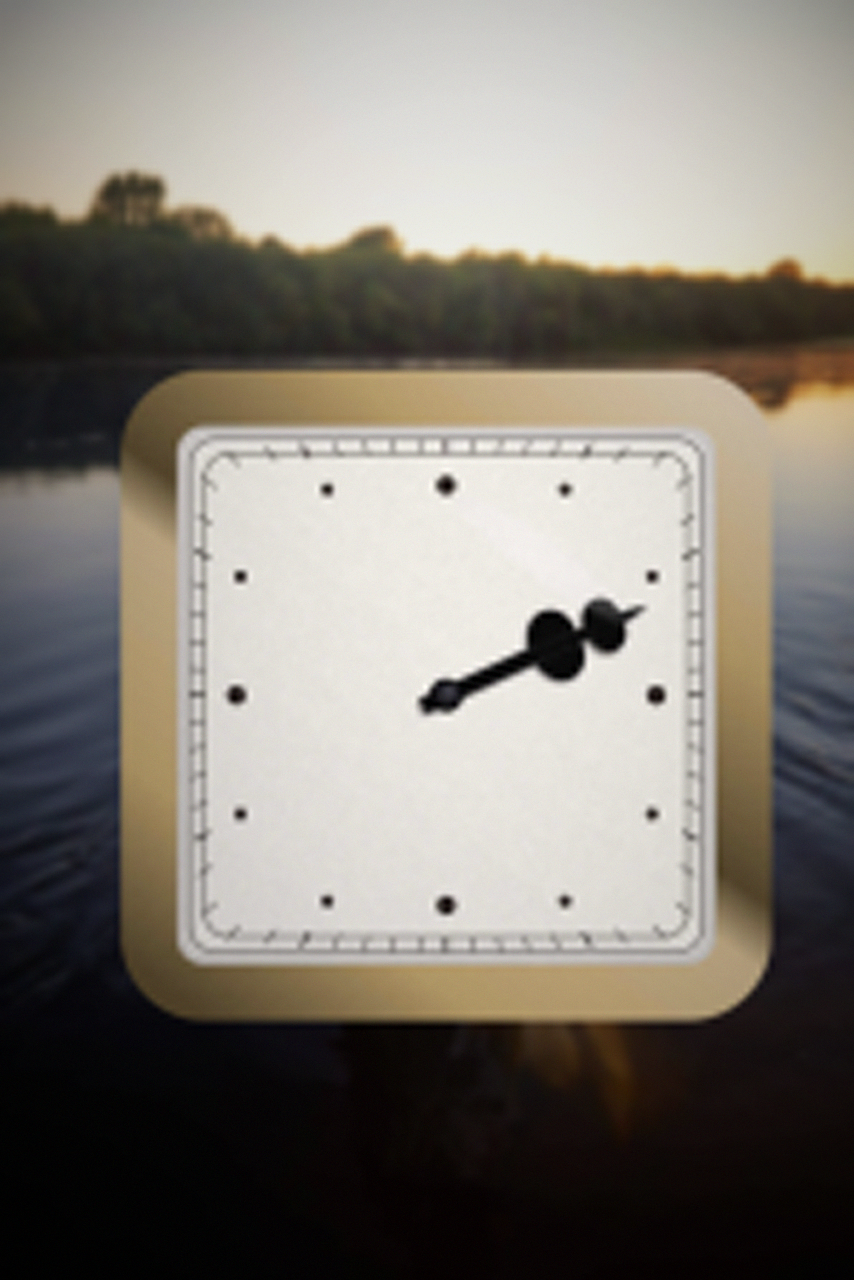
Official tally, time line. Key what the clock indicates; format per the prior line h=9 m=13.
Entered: h=2 m=11
